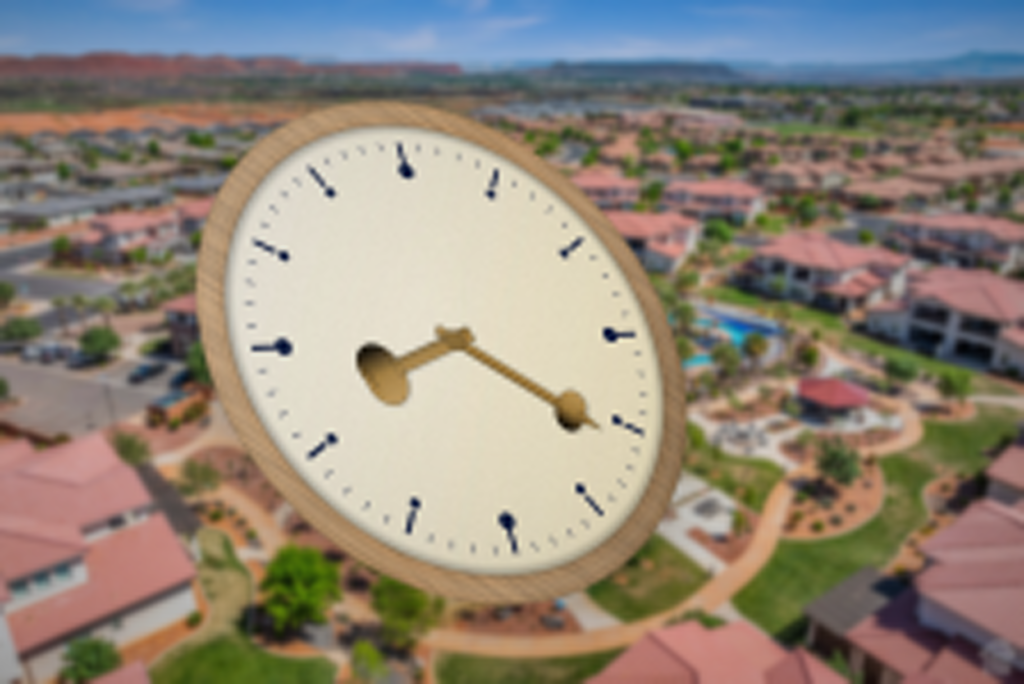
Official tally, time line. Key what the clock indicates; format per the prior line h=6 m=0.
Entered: h=8 m=21
